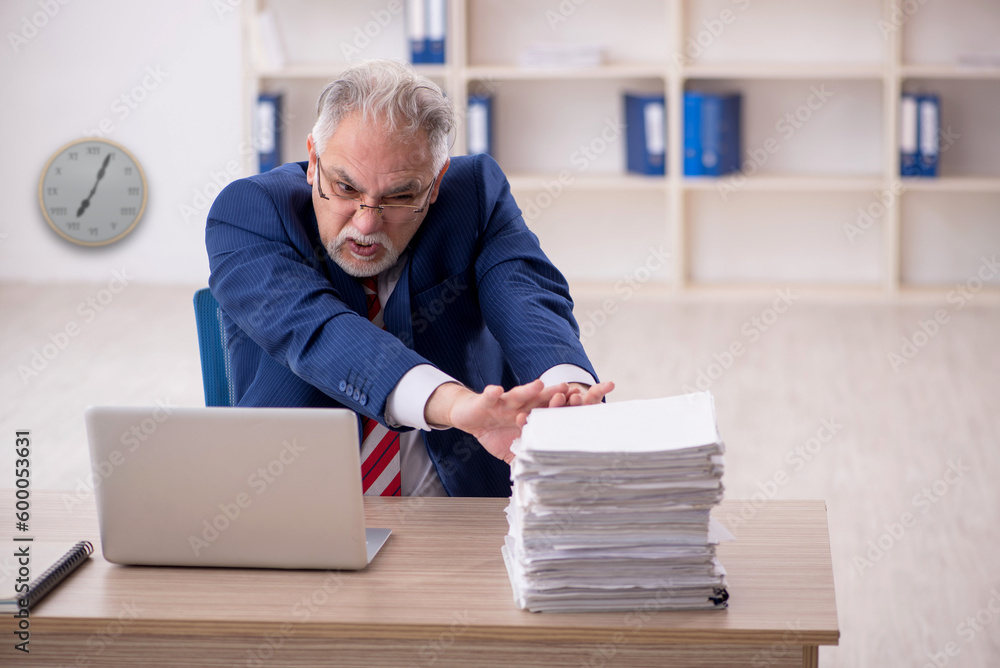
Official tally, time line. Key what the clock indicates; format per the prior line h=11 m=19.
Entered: h=7 m=4
